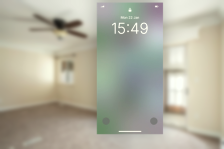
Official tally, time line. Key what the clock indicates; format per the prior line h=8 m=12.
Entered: h=15 m=49
